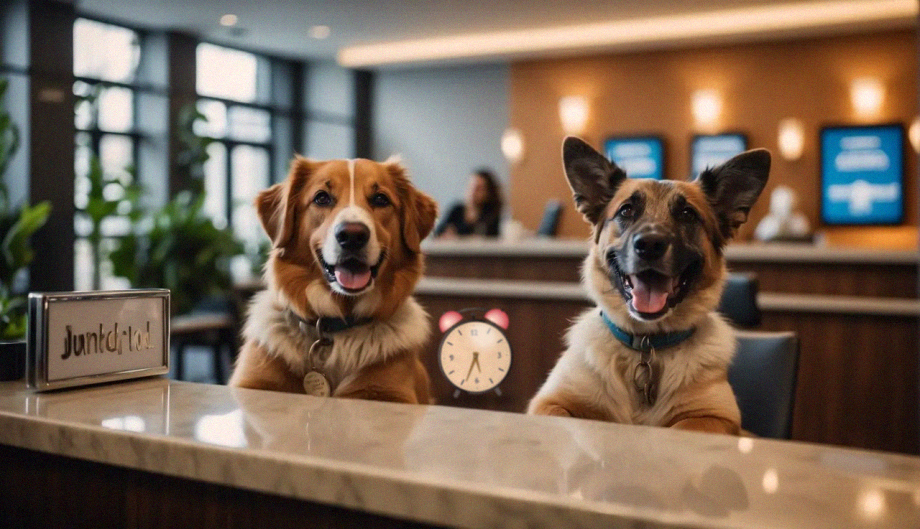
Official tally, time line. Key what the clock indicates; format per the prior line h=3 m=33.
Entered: h=5 m=34
